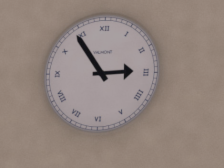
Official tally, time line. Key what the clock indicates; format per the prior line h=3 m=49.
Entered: h=2 m=54
